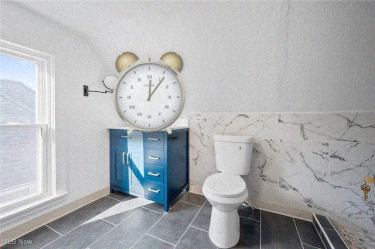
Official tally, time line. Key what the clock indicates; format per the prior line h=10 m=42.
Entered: h=12 m=6
